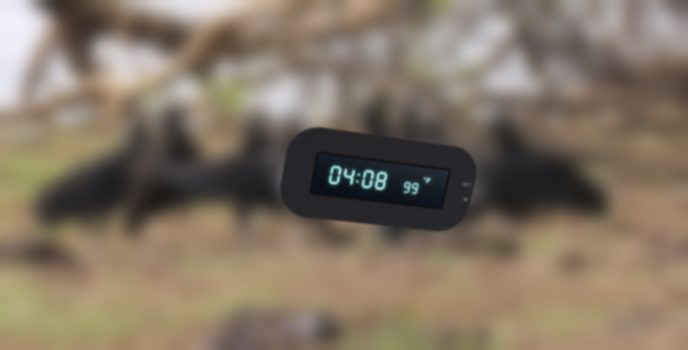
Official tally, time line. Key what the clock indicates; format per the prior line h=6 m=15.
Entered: h=4 m=8
